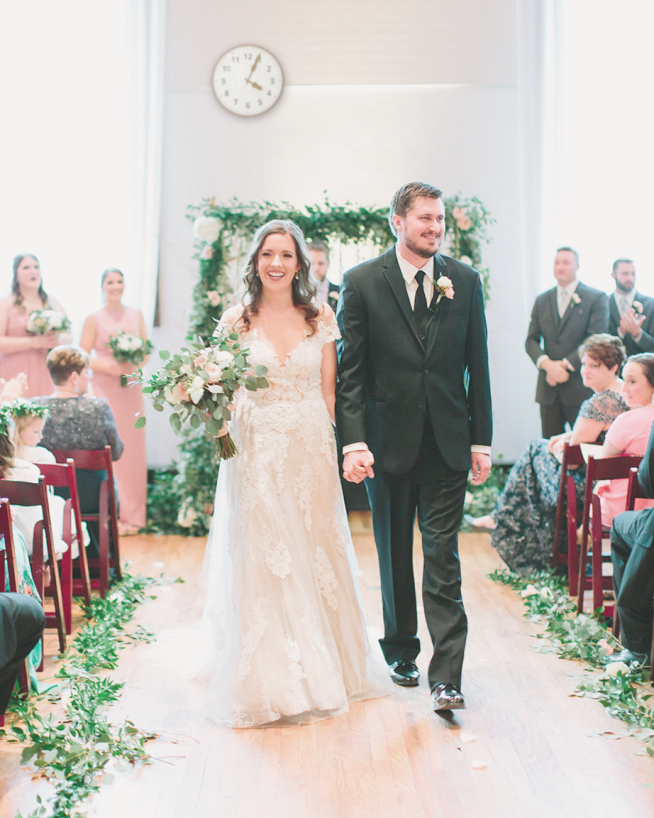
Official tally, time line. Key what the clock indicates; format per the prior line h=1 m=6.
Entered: h=4 m=4
